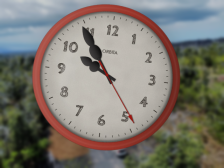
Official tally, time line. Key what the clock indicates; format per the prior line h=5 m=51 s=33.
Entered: h=9 m=54 s=24
